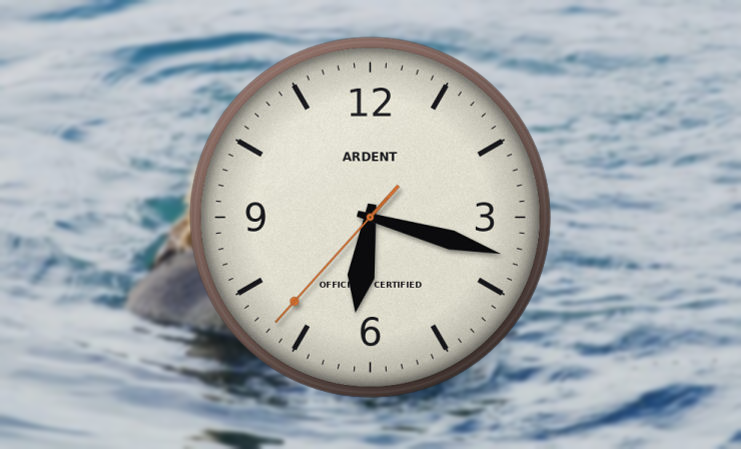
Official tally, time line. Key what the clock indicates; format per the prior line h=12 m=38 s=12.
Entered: h=6 m=17 s=37
